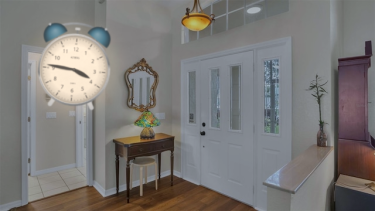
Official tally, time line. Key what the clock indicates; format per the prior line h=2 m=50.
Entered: h=3 m=46
